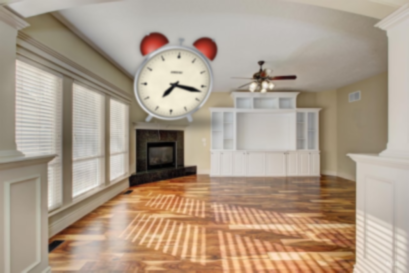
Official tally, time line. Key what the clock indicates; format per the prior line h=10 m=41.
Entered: h=7 m=17
